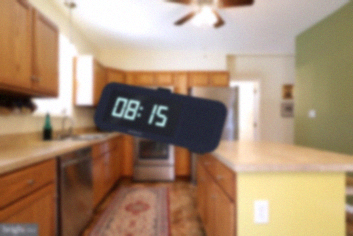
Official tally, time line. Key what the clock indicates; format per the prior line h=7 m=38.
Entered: h=8 m=15
